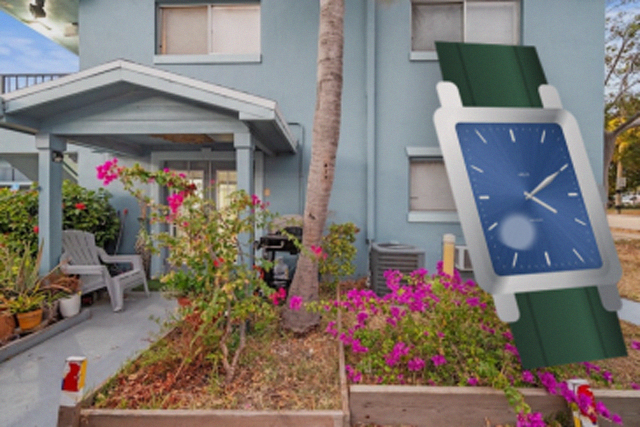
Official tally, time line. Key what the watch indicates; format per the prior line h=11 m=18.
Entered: h=4 m=10
